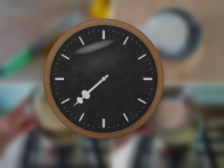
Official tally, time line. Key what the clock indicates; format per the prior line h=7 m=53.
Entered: h=7 m=38
